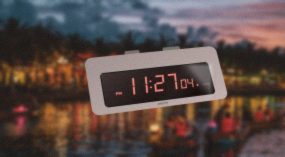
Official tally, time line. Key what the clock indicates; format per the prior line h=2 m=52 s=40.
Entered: h=11 m=27 s=4
